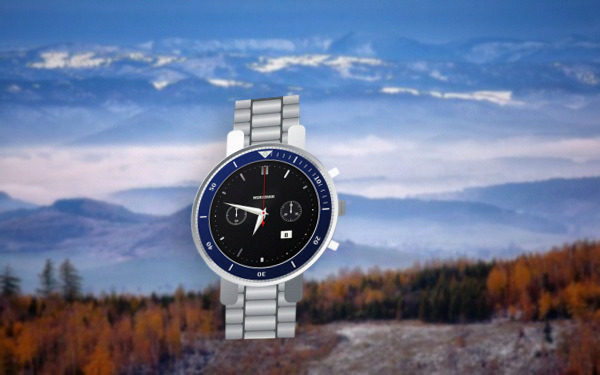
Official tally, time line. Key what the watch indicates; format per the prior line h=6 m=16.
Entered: h=6 m=48
